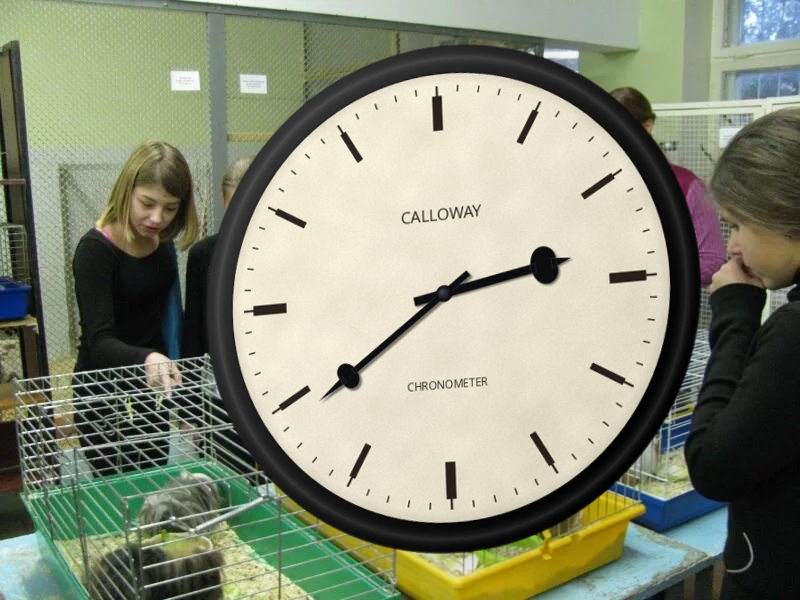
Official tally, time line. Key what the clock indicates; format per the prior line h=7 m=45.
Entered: h=2 m=39
